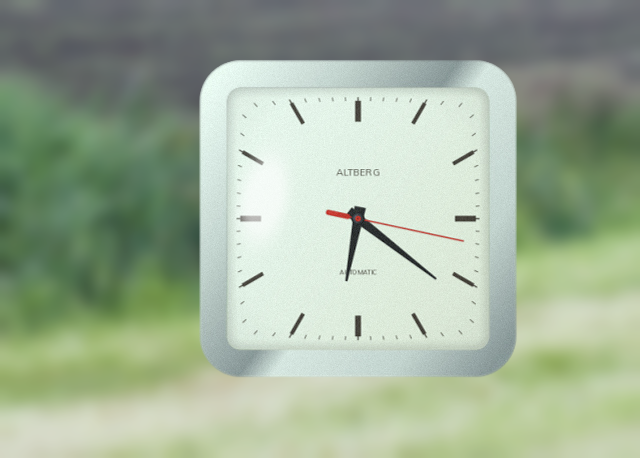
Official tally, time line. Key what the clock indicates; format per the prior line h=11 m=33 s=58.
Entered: h=6 m=21 s=17
